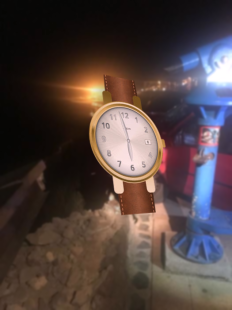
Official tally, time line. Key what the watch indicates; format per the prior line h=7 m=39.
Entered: h=5 m=58
